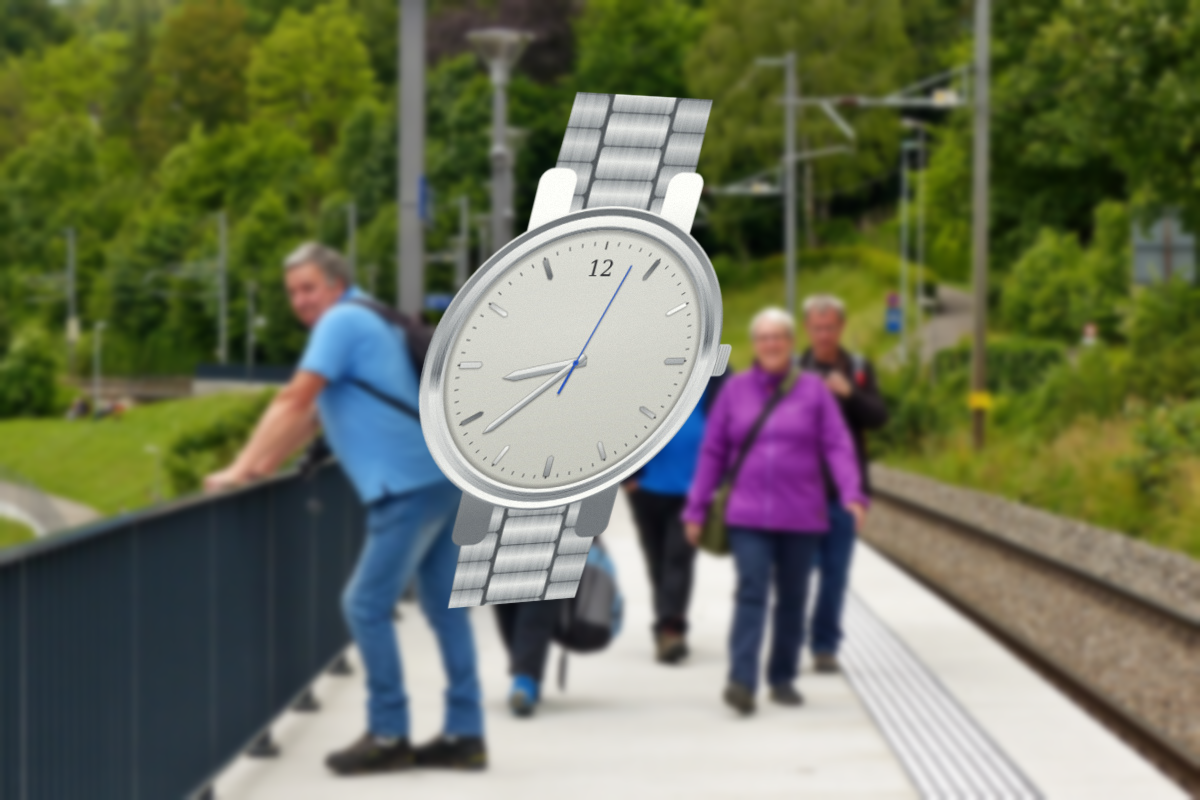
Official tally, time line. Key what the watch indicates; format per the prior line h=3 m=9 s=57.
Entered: h=8 m=38 s=3
